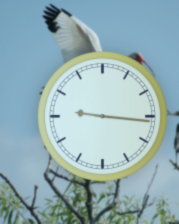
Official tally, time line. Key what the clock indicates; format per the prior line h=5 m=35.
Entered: h=9 m=16
